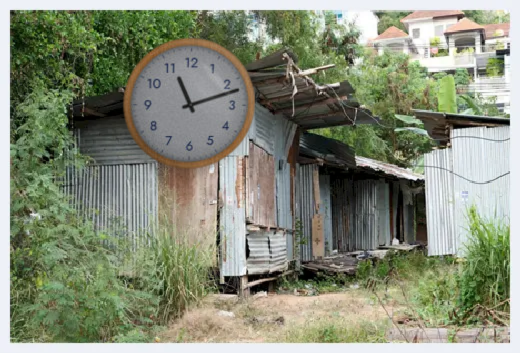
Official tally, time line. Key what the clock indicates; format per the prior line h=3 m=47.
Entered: h=11 m=12
